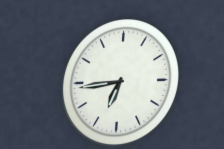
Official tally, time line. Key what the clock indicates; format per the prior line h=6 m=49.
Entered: h=6 m=44
